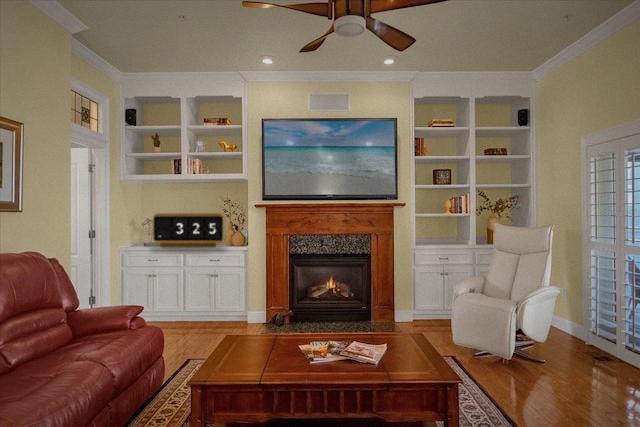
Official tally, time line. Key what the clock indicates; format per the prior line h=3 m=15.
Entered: h=3 m=25
